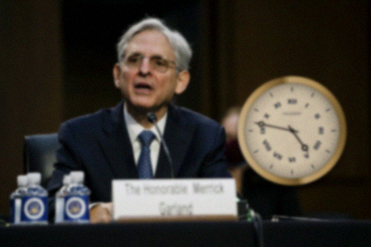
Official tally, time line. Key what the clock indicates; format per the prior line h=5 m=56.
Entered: h=4 m=47
